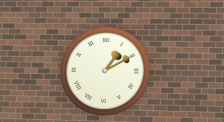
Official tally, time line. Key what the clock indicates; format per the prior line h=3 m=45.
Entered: h=1 m=10
